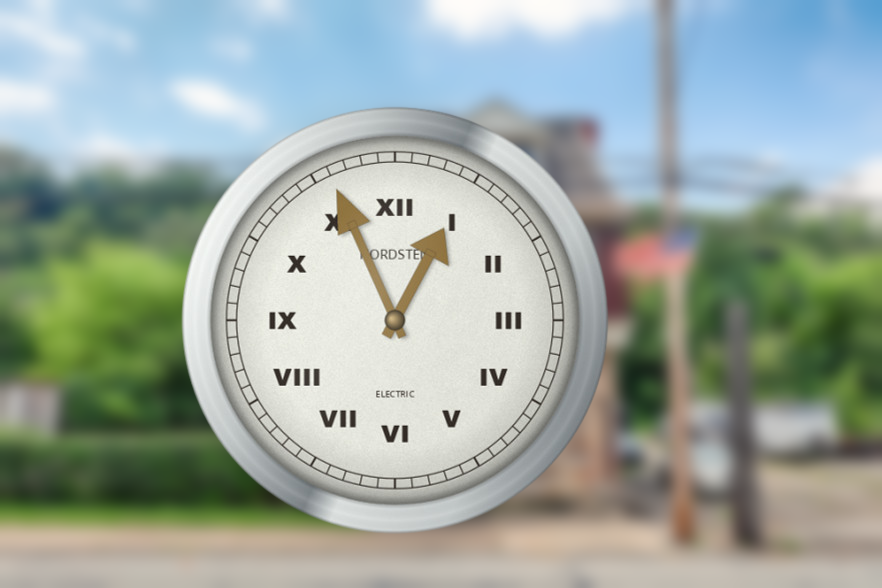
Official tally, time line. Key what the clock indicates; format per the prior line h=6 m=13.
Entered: h=12 m=56
